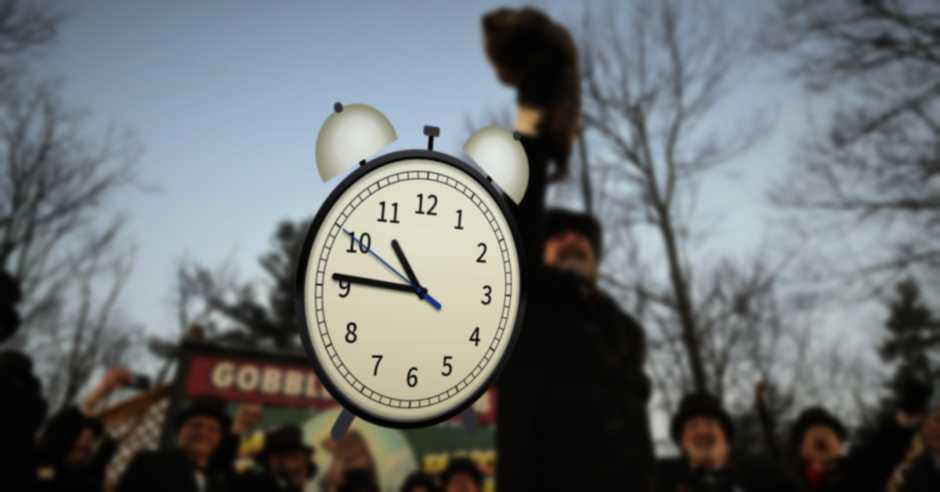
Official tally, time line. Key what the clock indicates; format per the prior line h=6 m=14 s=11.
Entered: h=10 m=45 s=50
